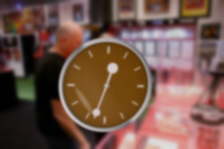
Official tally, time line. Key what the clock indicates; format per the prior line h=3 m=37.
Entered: h=12 m=33
